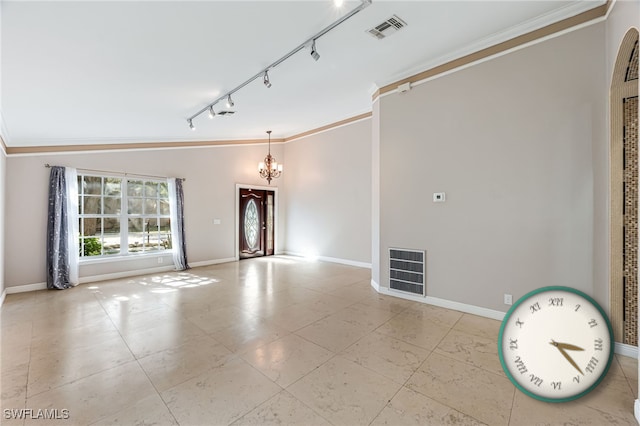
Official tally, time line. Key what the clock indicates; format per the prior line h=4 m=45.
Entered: h=3 m=23
